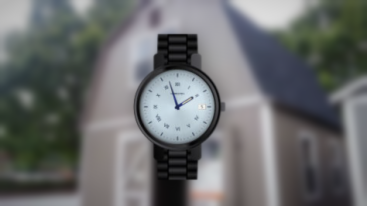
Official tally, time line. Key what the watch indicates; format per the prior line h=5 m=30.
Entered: h=1 m=57
